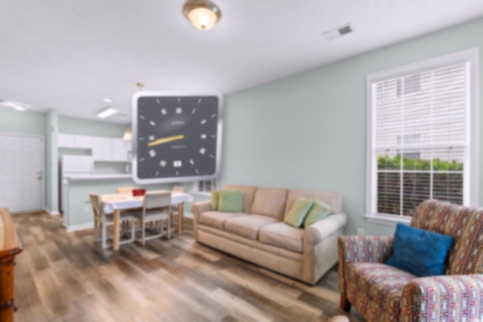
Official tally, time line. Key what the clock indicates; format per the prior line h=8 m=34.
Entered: h=8 m=43
